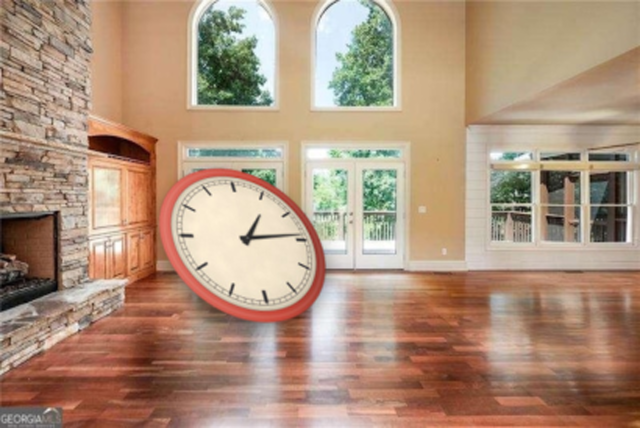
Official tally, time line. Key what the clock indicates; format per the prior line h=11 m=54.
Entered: h=1 m=14
